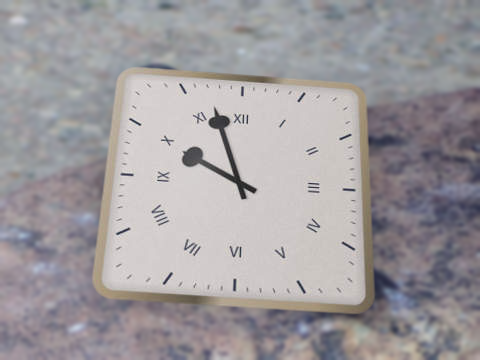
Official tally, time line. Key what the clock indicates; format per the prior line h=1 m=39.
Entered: h=9 m=57
